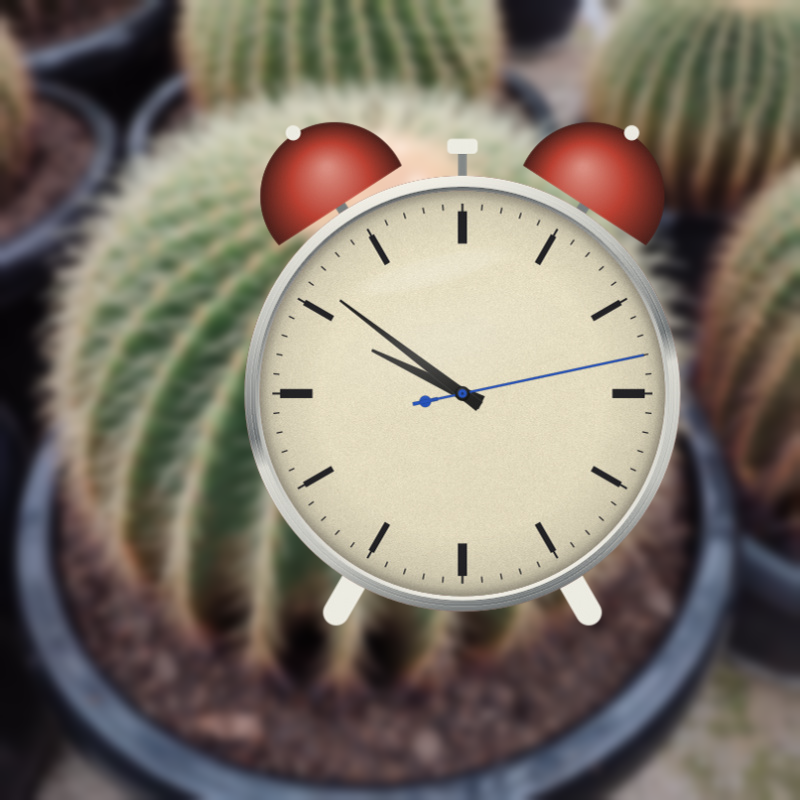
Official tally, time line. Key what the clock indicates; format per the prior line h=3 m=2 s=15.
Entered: h=9 m=51 s=13
